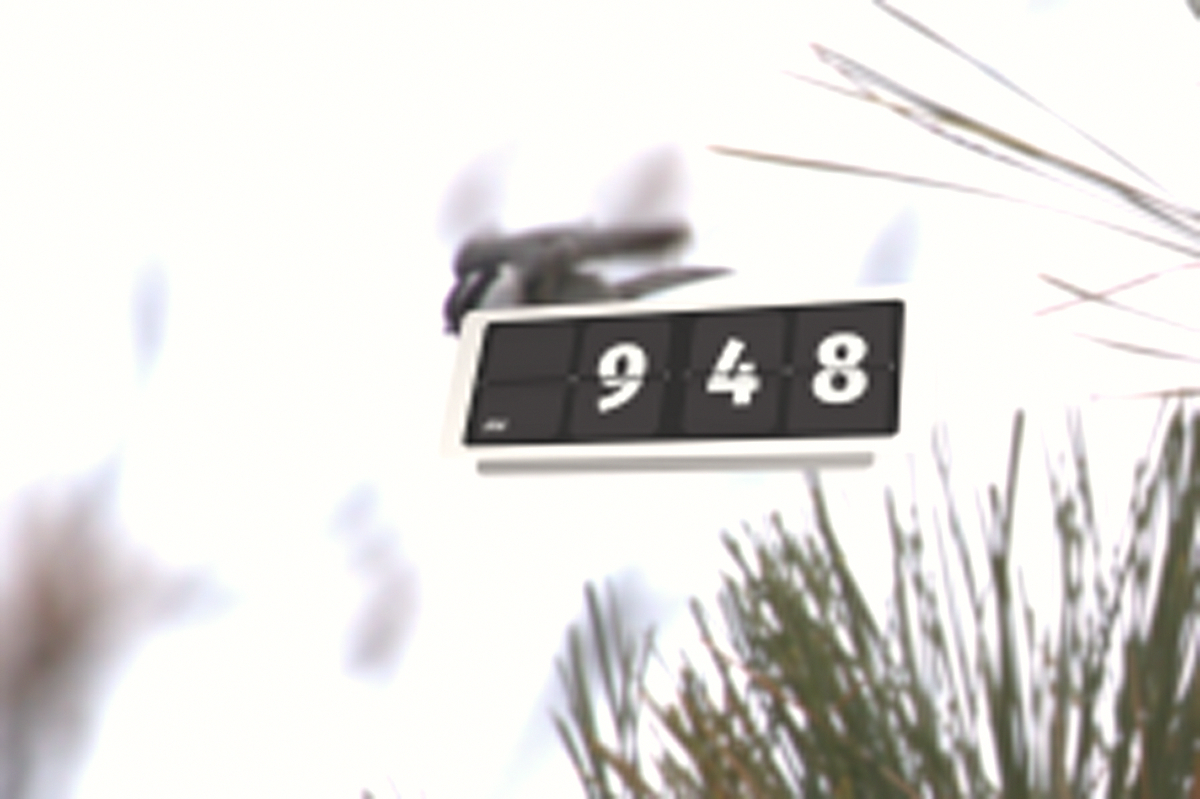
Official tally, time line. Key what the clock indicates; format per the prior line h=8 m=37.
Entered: h=9 m=48
